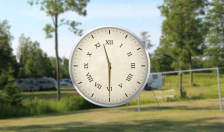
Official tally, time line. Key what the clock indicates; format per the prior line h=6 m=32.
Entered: h=11 m=30
